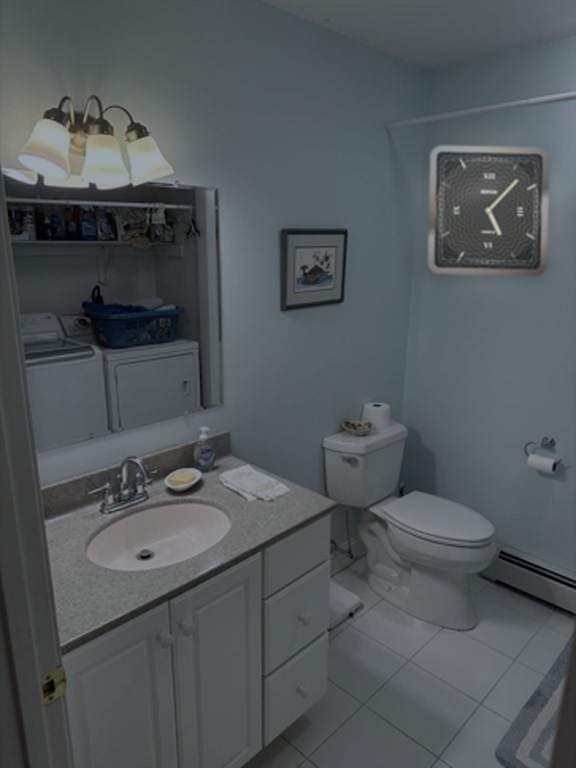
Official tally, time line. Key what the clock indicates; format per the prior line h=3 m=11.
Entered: h=5 m=7
